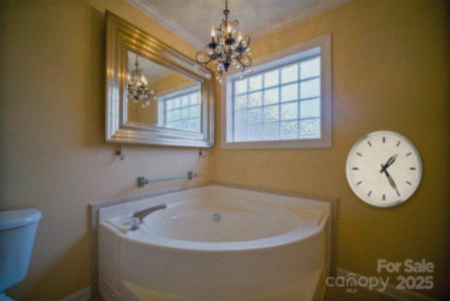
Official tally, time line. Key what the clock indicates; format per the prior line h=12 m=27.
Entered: h=1 m=25
